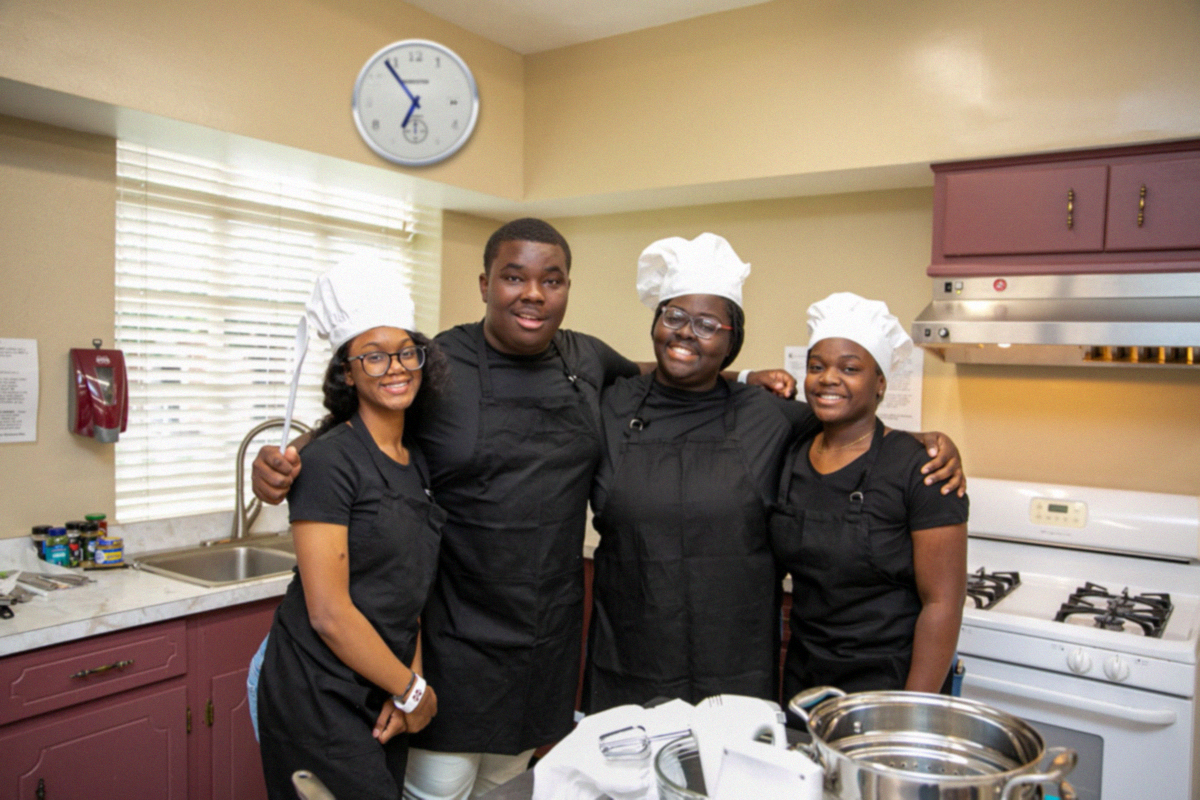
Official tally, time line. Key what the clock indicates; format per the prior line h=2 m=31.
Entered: h=6 m=54
